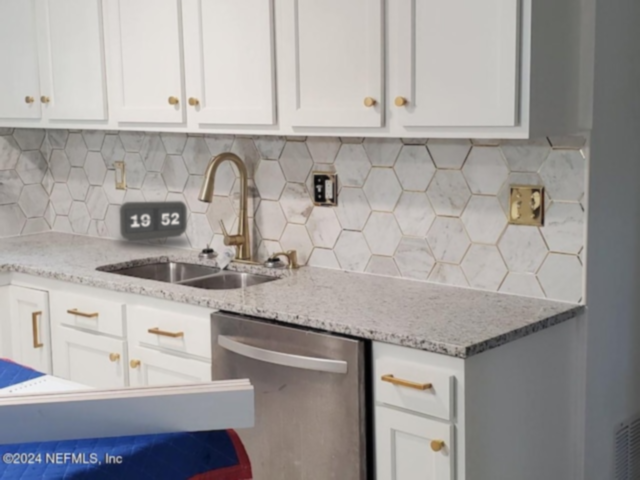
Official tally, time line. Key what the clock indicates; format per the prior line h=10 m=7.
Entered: h=19 m=52
